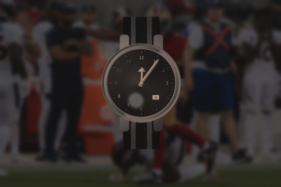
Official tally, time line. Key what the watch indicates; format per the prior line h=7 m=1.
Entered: h=12 m=6
